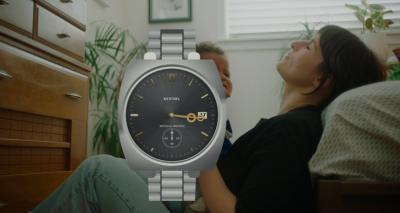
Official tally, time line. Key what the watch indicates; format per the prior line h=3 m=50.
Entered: h=3 m=16
